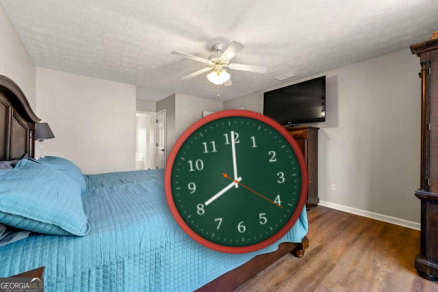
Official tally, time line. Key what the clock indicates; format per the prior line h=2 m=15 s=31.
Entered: h=8 m=0 s=21
